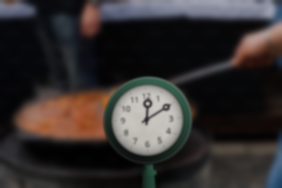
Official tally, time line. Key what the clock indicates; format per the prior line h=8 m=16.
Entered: h=12 m=10
